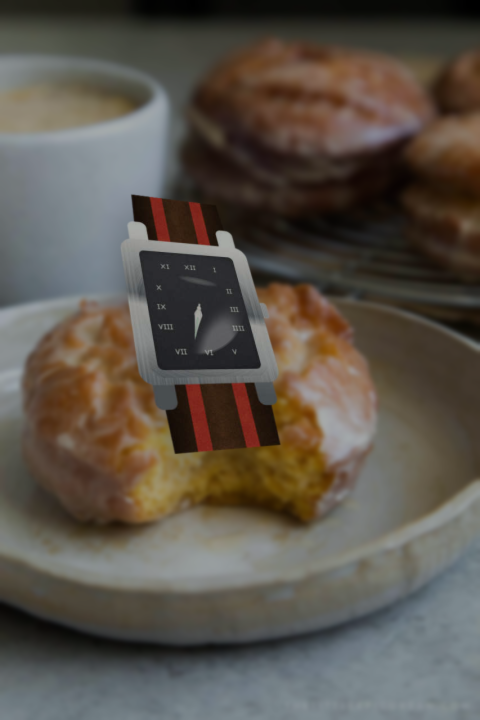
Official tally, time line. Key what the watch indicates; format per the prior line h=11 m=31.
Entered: h=6 m=33
